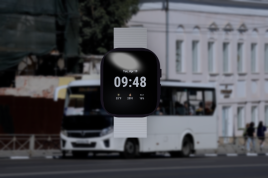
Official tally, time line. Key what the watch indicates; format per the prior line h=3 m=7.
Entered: h=9 m=48
